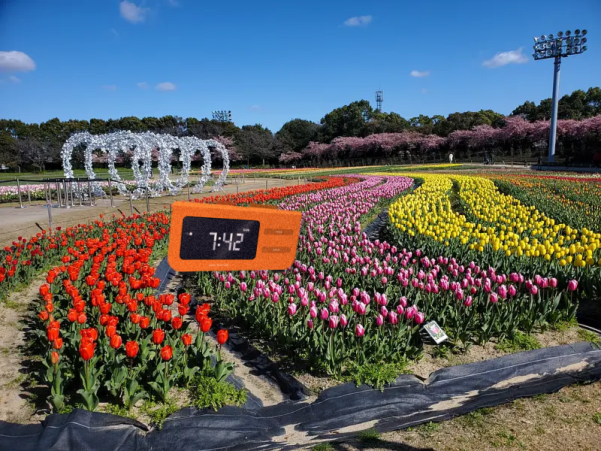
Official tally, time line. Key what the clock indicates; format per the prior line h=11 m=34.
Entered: h=7 m=42
